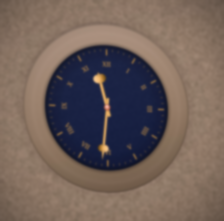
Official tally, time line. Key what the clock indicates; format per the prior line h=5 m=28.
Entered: h=11 m=31
